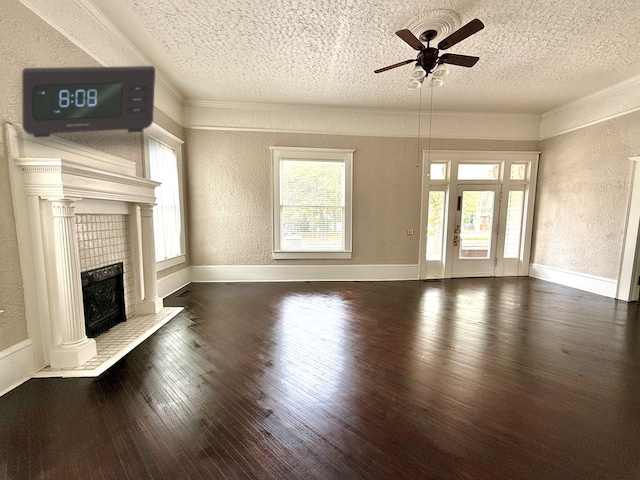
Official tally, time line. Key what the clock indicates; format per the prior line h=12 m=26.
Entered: h=8 m=8
